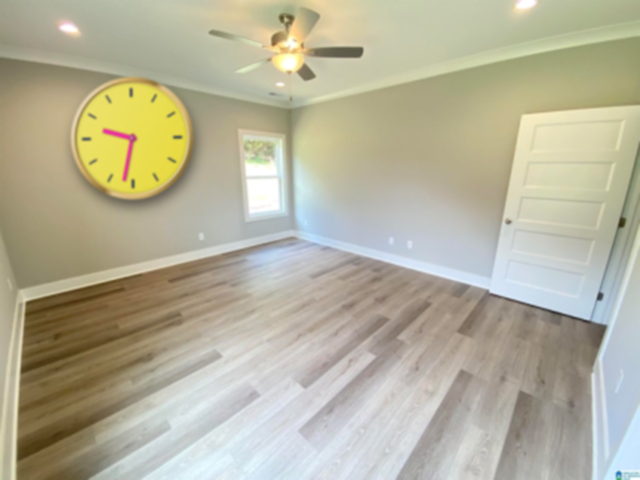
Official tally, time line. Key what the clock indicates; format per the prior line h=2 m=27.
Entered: h=9 m=32
